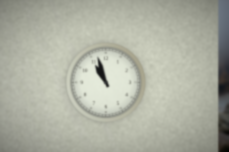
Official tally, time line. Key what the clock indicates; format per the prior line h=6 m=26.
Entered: h=10 m=57
